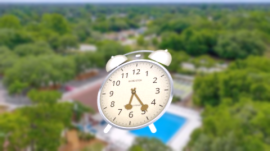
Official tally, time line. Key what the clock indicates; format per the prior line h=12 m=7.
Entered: h=6 m=24
